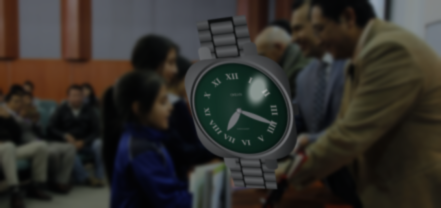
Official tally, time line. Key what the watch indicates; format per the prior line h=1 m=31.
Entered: h=7 m=19
